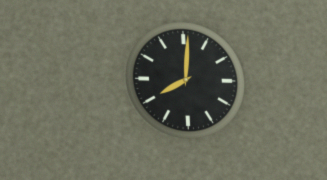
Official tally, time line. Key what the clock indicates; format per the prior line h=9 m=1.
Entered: h=8 m=1
